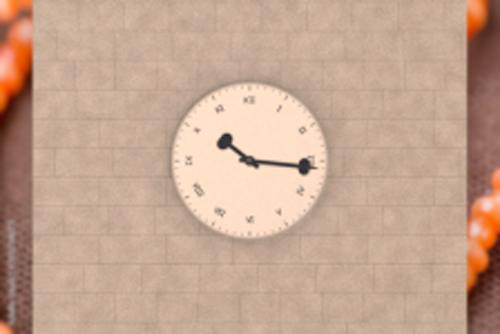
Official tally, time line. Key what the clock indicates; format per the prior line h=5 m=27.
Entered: h=10 m=16
